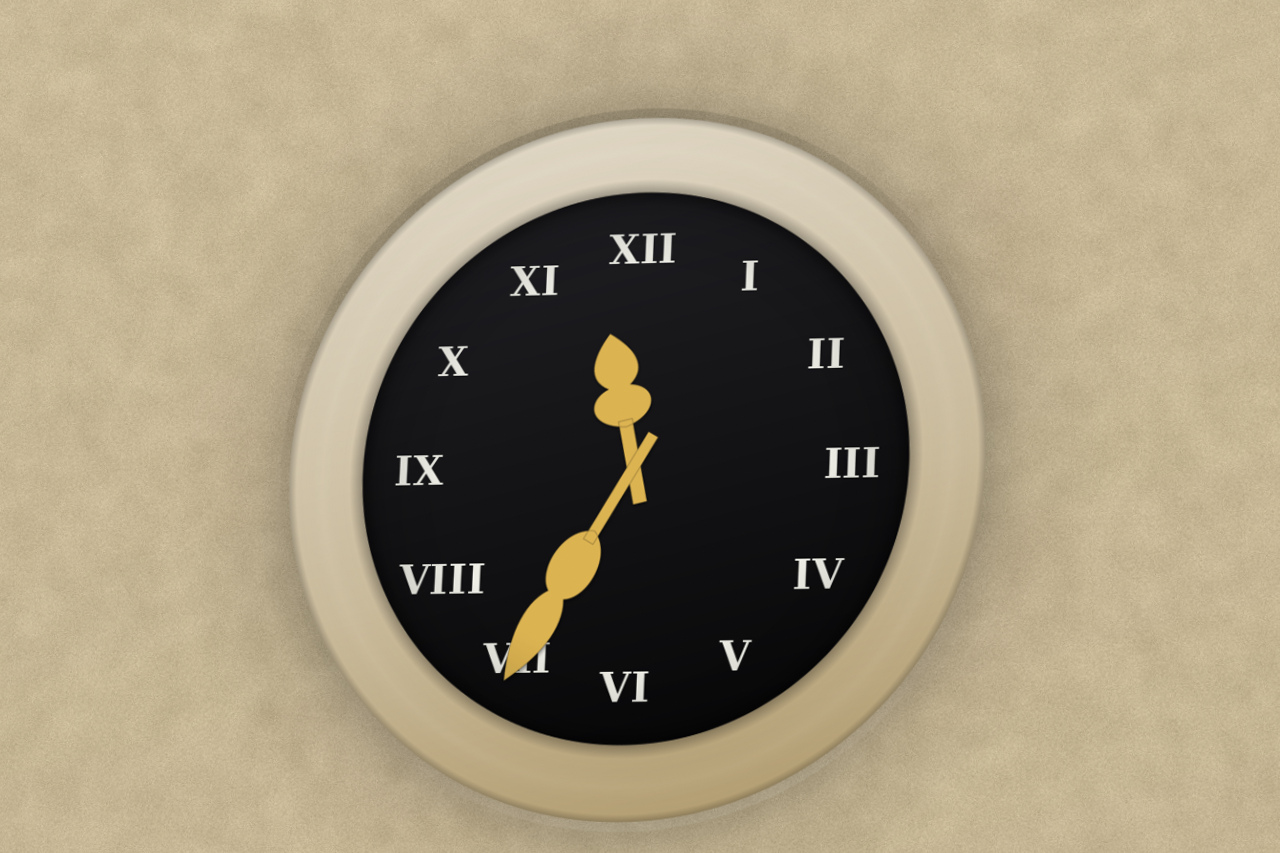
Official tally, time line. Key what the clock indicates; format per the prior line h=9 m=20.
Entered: h=11 m=35
